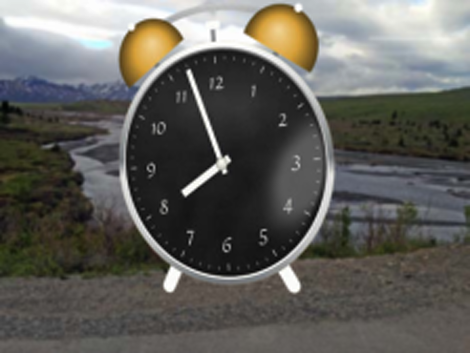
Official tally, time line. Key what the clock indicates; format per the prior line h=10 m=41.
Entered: h=7 m=57
